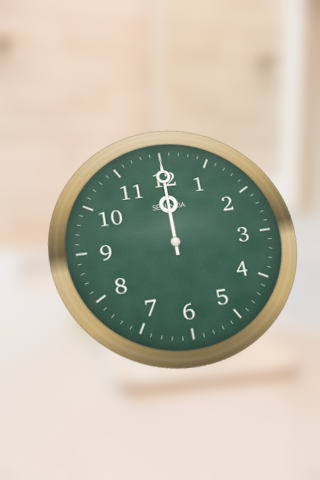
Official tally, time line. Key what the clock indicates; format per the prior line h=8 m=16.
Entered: h=12 m=0
